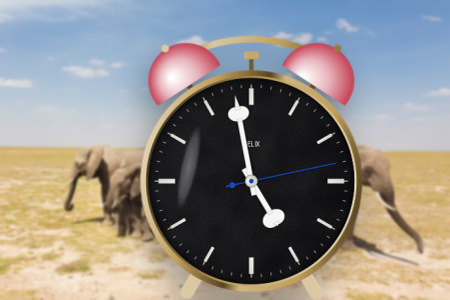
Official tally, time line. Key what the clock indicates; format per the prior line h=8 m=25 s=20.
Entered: h=4 m=58 s=13
